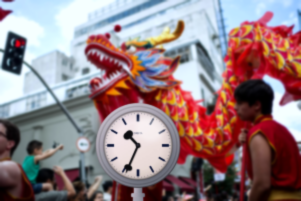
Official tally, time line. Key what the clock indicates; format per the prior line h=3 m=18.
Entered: h=10 m=34
